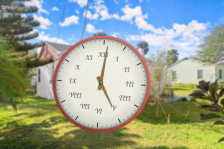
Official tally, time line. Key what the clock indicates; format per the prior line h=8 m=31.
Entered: h=5 m=1
